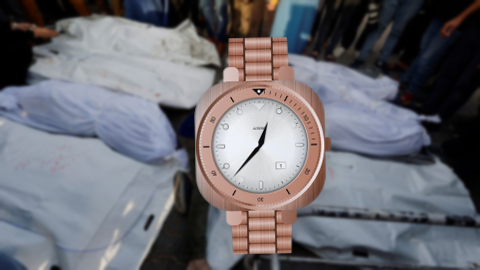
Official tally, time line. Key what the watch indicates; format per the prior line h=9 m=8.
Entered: h=12 m=37
